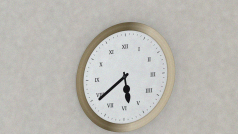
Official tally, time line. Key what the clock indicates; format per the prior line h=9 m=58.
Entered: h=5 m=39
